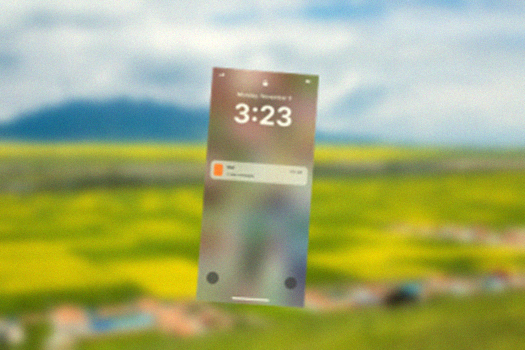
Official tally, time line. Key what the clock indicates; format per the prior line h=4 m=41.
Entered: h=3 m=23
